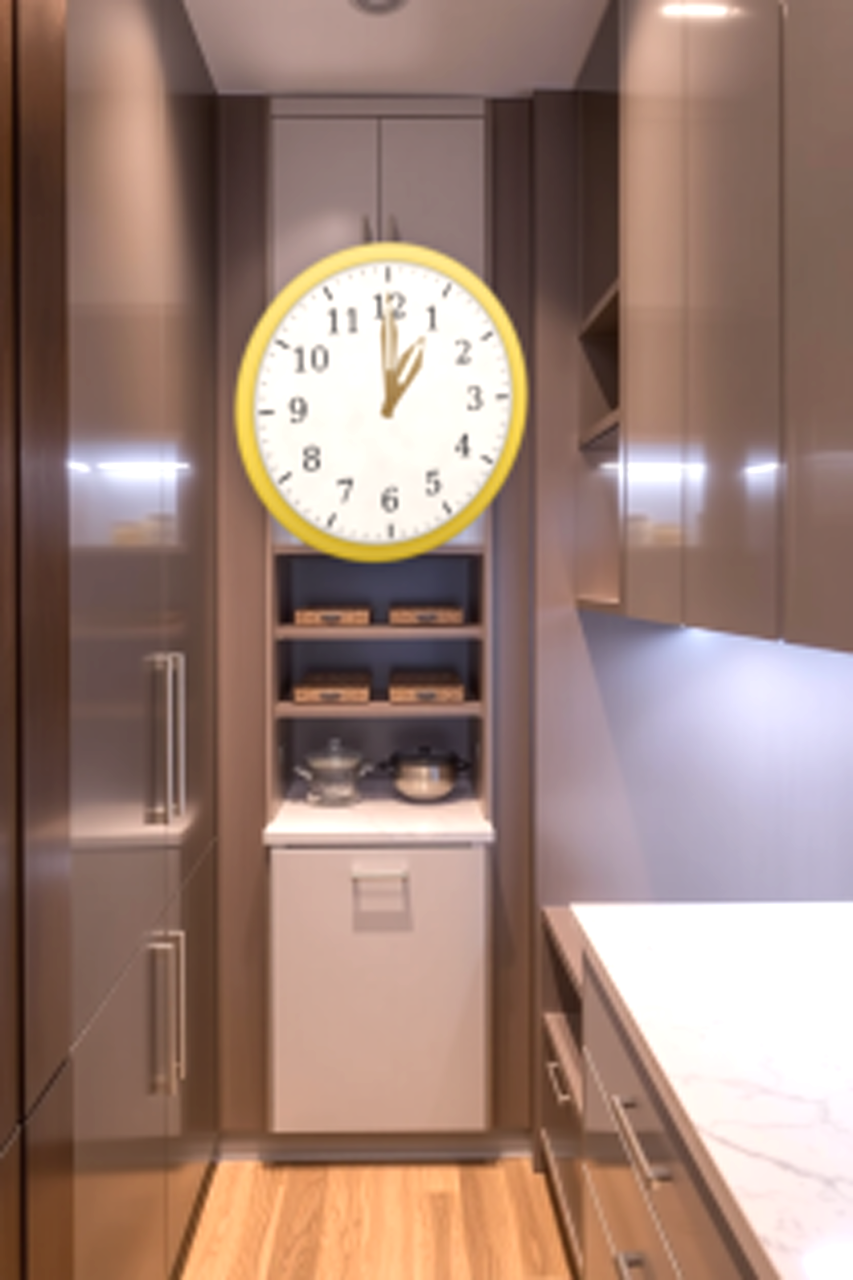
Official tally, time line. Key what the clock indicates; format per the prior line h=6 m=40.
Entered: h=1 m=0
